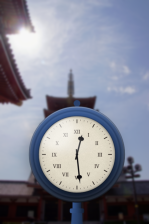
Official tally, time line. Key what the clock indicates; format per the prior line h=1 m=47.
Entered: h=12 m=29
